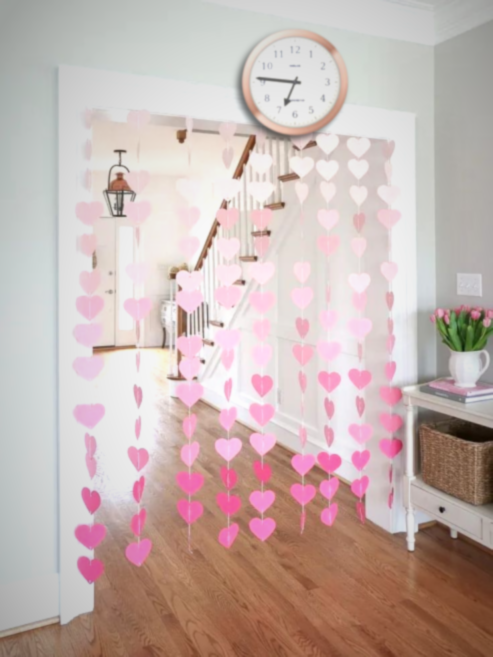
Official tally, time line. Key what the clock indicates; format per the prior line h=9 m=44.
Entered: h=6 m=46
